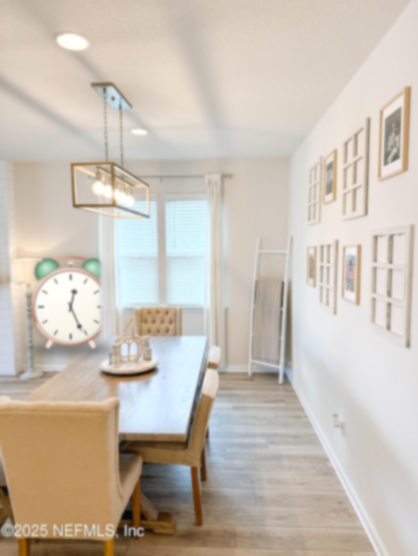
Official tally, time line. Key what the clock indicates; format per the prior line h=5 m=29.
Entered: h=12 m=26
